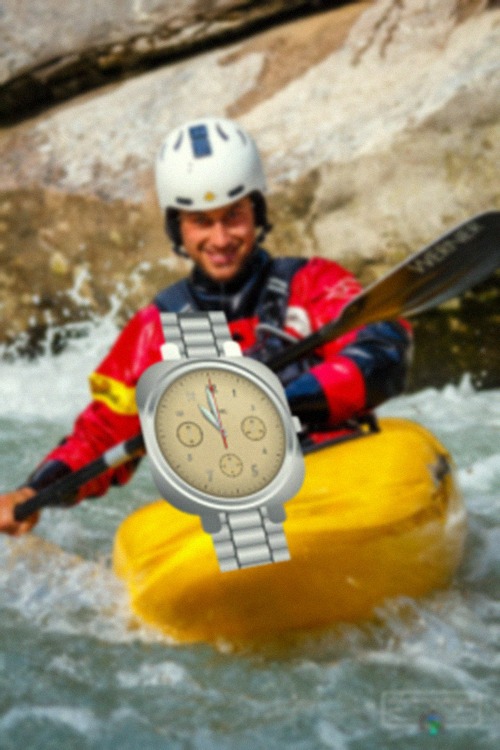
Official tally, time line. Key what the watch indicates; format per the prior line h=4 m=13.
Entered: h=10 m=59
